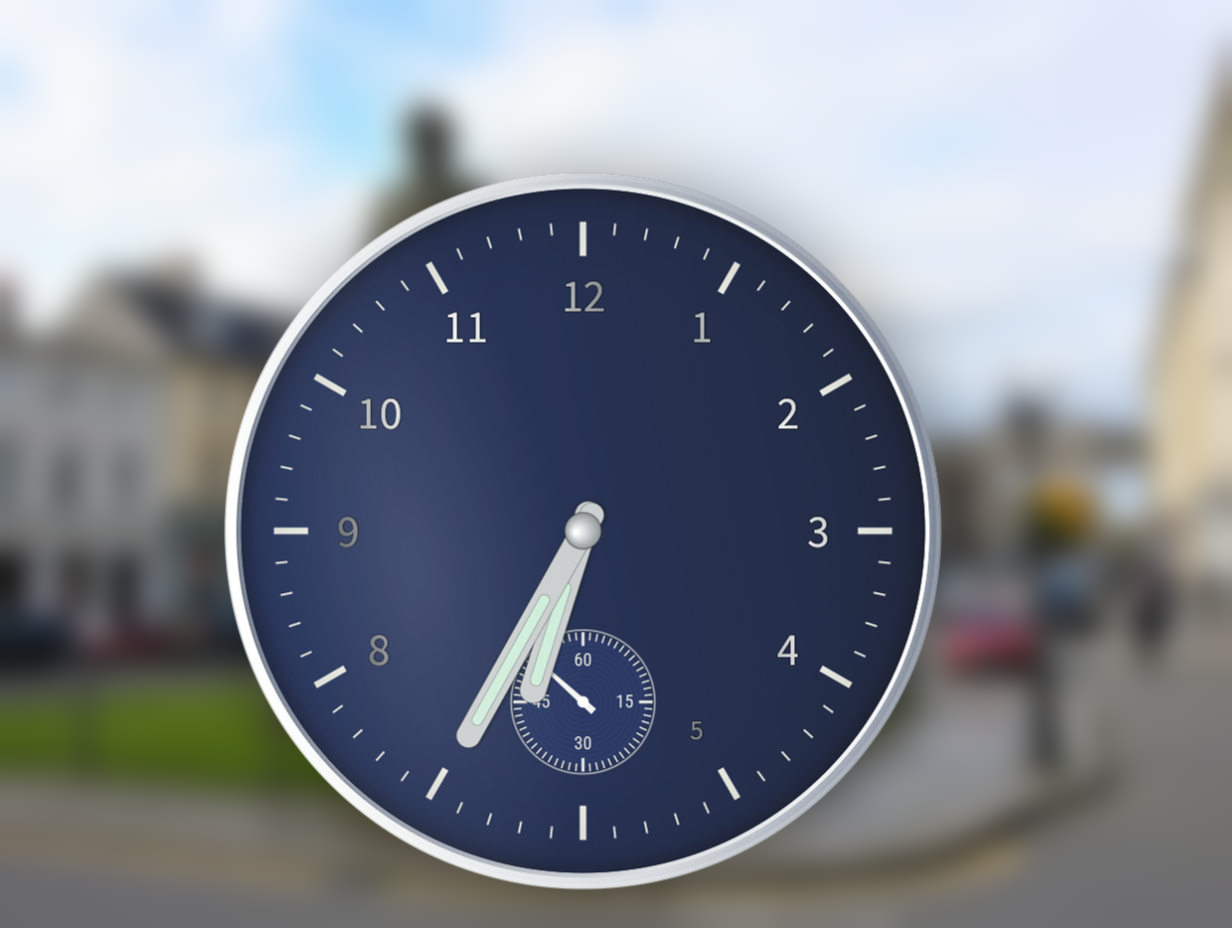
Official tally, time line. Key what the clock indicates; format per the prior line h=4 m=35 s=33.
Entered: h=6 m=34 s=52
